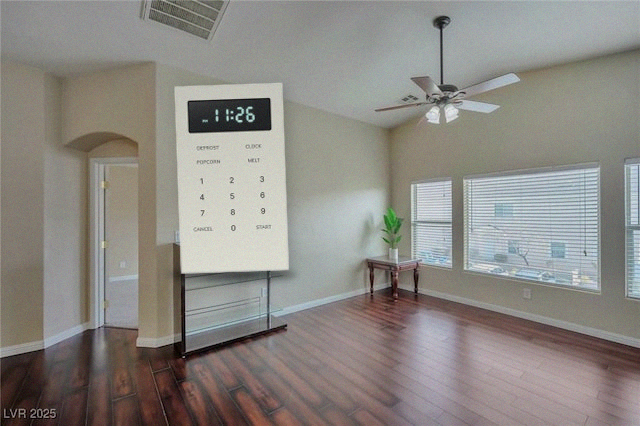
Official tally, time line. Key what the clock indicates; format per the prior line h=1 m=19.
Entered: h=11 m=26
